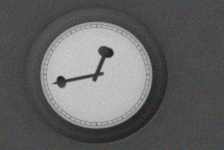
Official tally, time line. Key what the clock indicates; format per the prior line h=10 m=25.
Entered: h=12 m=43
